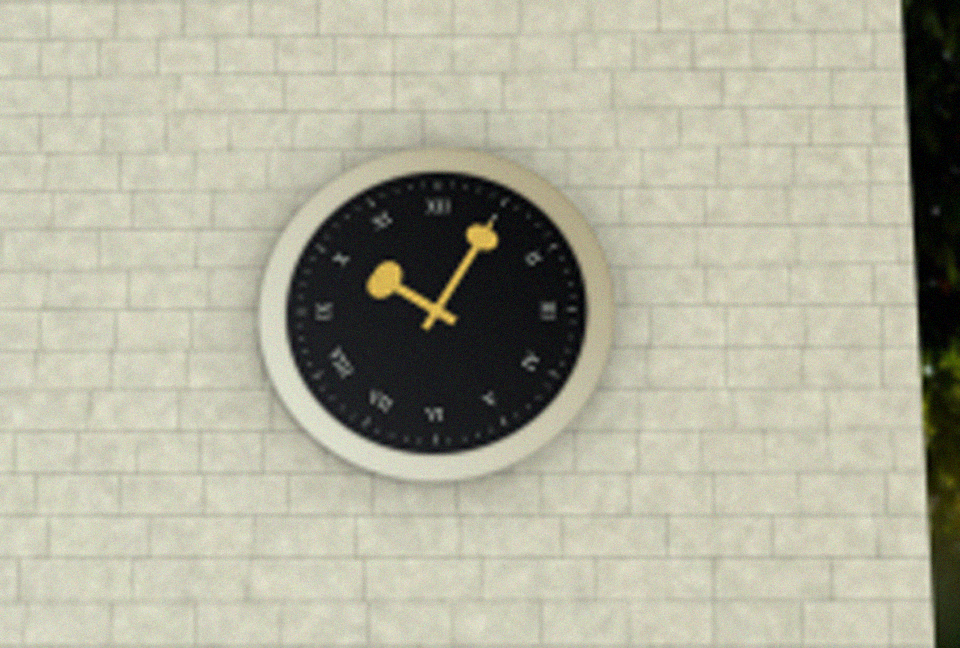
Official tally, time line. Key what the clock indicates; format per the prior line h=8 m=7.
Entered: h=10 m=5
